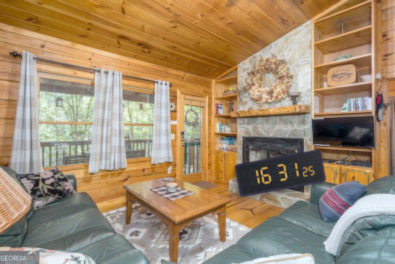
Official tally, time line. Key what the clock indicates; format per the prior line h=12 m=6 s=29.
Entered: h=16 m=31 s=25
